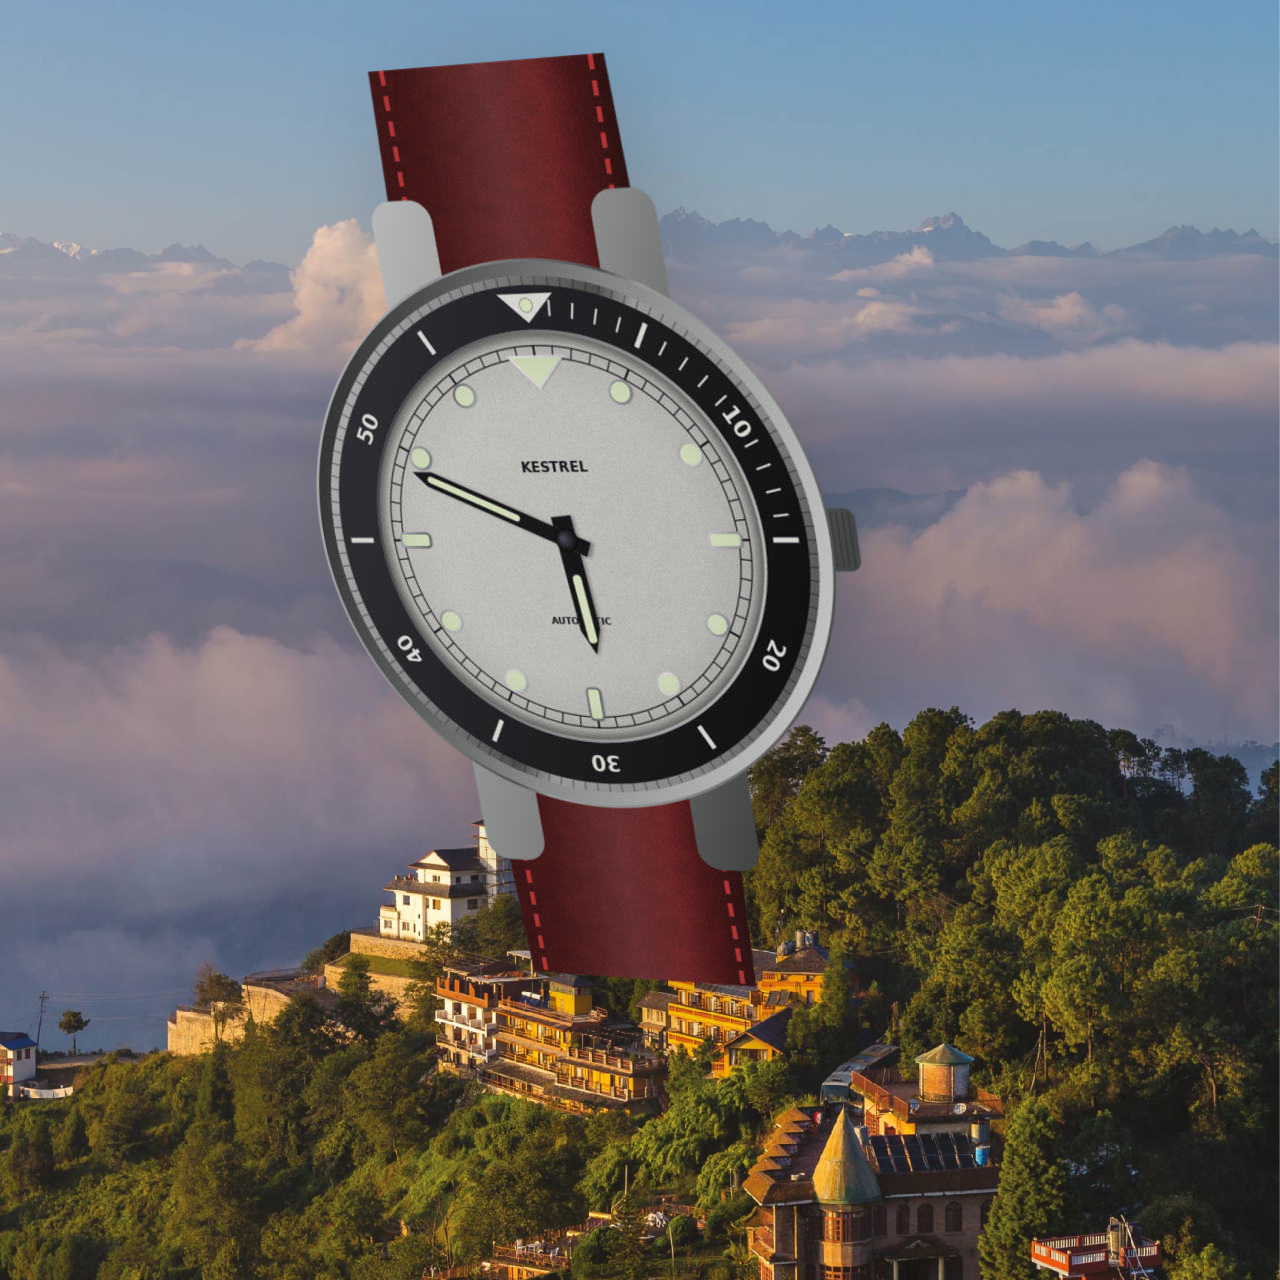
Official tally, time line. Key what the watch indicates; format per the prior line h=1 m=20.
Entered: h=5 m=49
